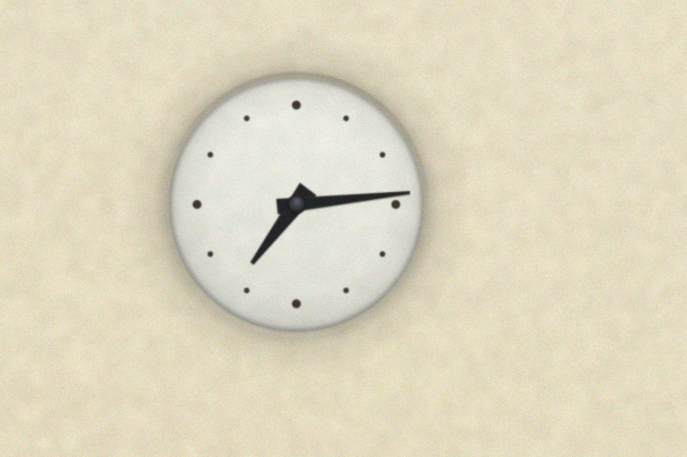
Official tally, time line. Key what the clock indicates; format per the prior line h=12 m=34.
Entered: h=7 m=14
